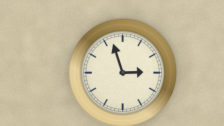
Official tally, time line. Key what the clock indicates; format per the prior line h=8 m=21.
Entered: h=2 m=57
